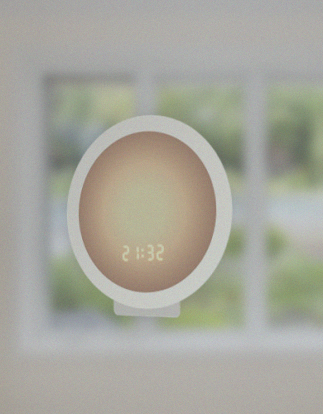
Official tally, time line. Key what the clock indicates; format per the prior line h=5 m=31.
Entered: h=21 m=32
